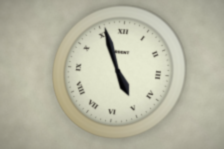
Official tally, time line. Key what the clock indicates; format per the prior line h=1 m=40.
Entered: h=4 m=56
